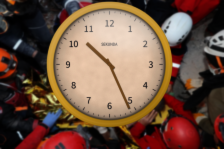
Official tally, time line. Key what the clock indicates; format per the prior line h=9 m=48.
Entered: h=10 m=26
